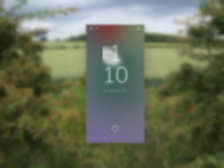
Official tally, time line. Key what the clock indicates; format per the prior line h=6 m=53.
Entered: h=1 m=10
